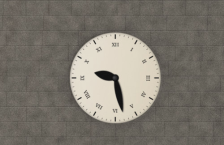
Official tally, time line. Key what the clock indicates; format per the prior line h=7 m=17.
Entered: h=9 m=28
